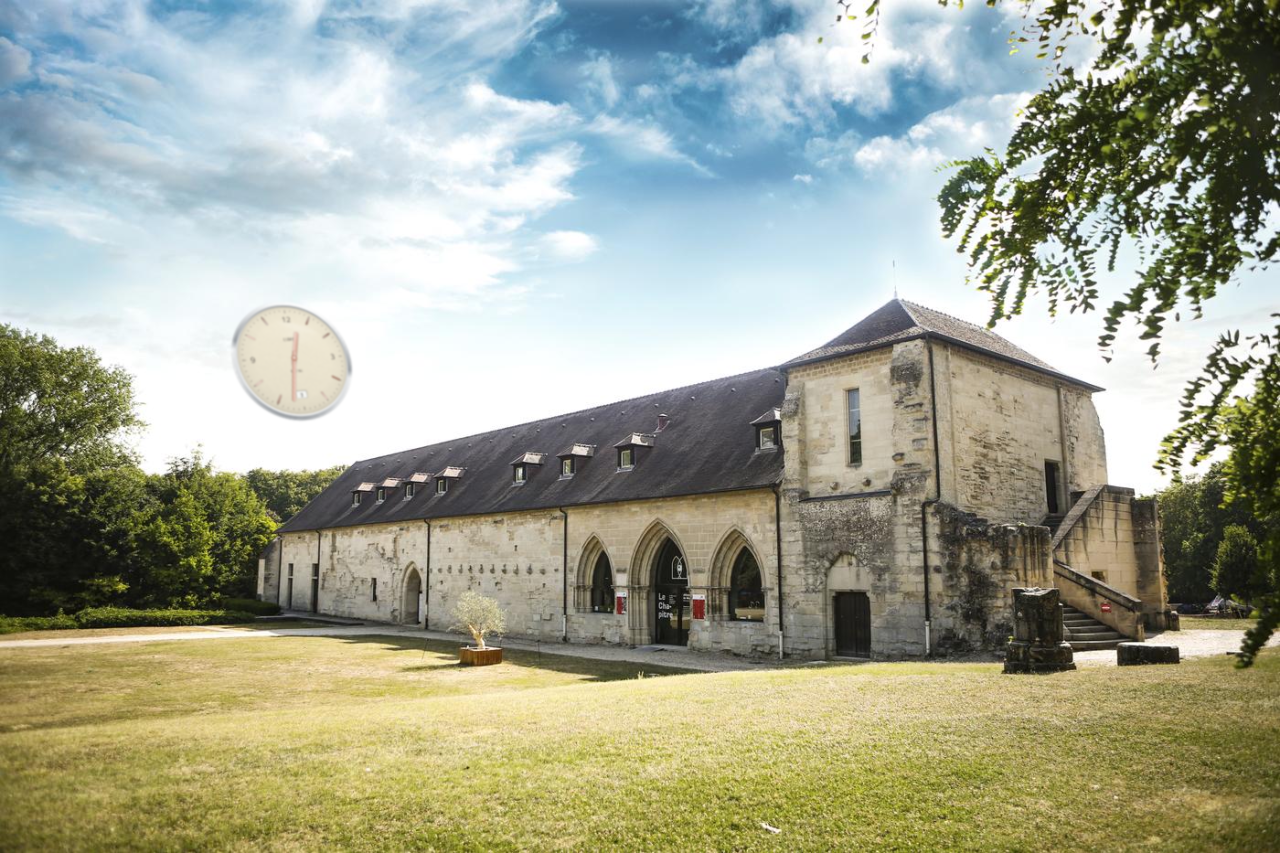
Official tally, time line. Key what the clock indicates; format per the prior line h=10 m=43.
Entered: h=12 m=32
